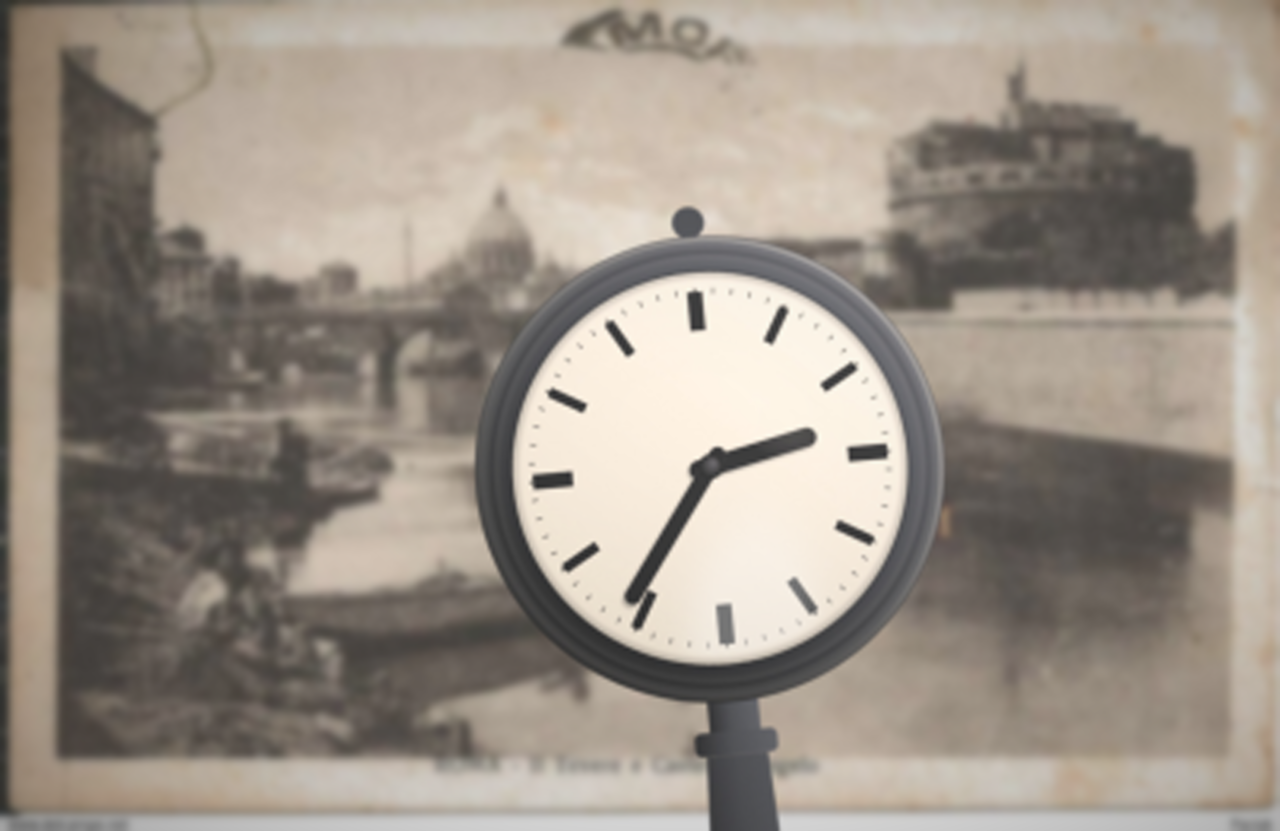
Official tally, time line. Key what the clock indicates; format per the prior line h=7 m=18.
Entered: h=2 m=36
